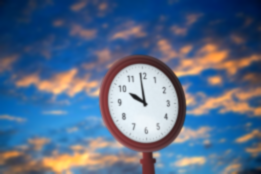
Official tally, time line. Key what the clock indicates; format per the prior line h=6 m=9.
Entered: h=9 m=59
